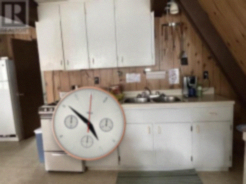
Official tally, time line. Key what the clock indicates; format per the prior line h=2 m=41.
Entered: h=4 m=51
